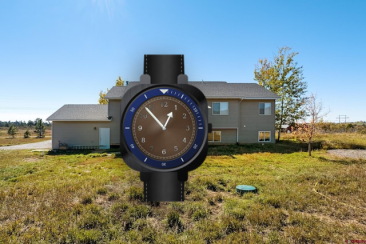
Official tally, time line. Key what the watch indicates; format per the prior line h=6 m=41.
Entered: h=12 m=53
